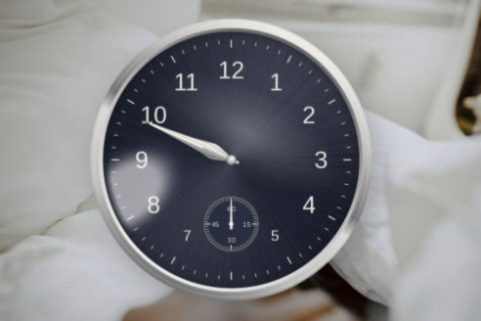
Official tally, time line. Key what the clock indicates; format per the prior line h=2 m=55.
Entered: h=9 m=49
